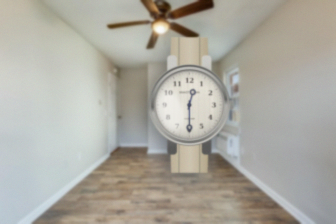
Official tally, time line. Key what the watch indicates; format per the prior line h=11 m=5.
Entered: h=12 m=30
